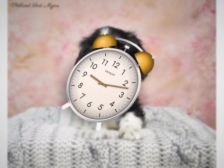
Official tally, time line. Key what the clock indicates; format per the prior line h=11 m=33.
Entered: h=9 m=12
